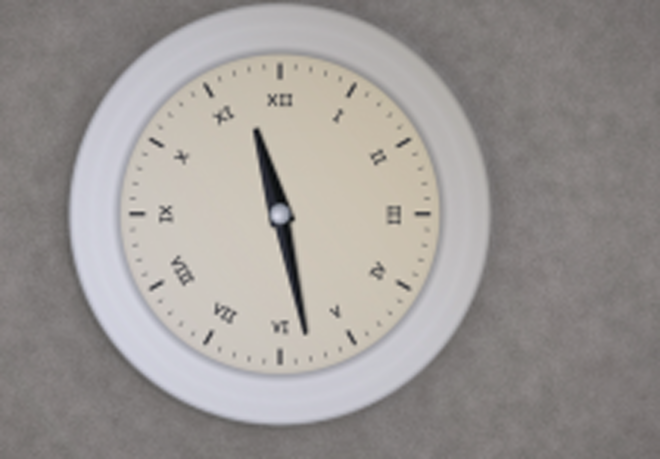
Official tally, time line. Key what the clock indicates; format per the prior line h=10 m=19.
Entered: h=11 m=28
